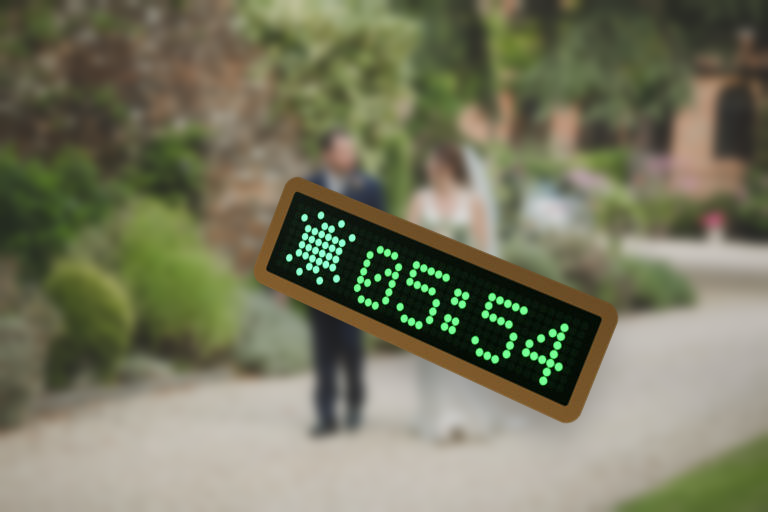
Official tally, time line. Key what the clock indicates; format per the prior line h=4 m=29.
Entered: h=5 m=54
